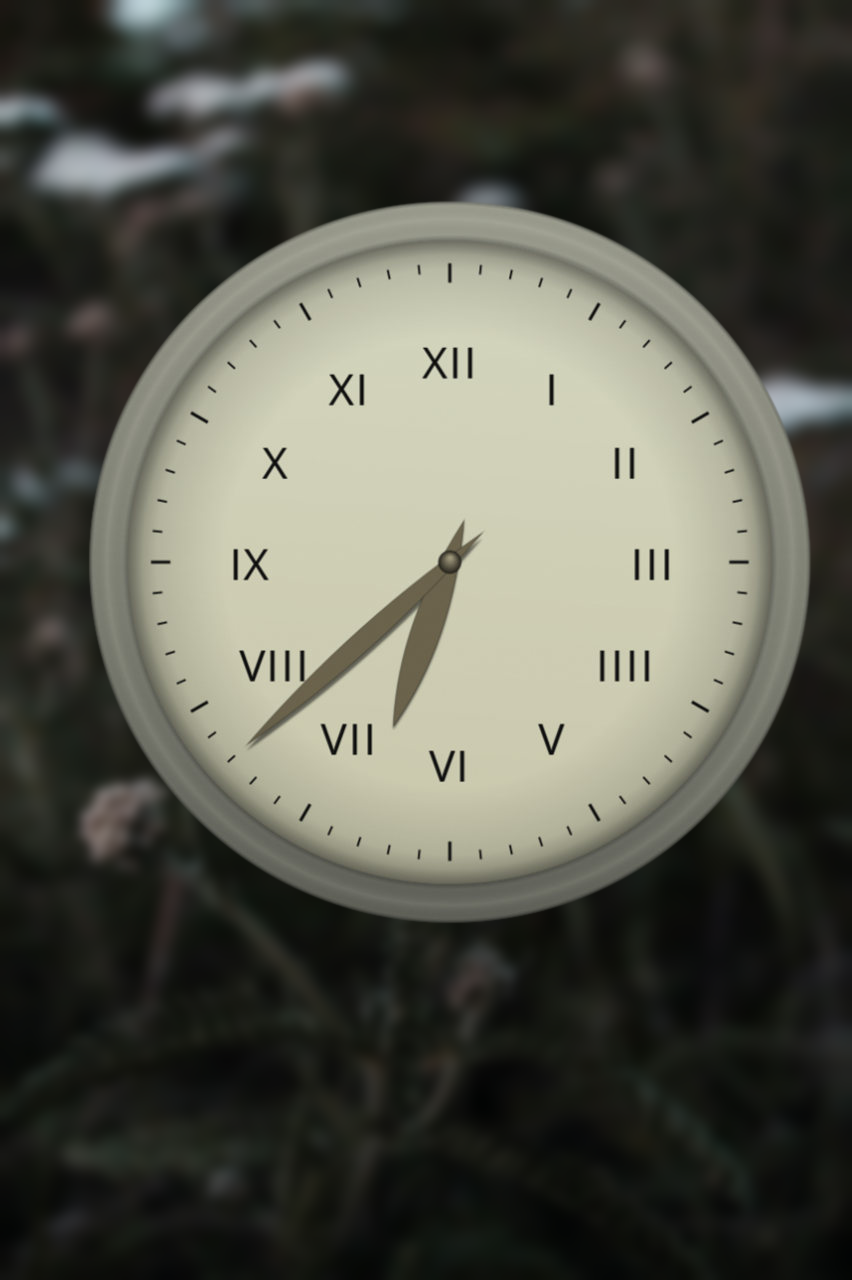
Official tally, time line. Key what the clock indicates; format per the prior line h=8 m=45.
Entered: h=6 m=38
